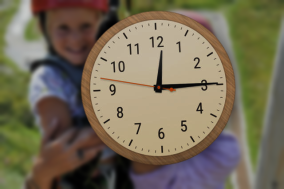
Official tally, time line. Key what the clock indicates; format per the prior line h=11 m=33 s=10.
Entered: h=12 m=14 s=47
